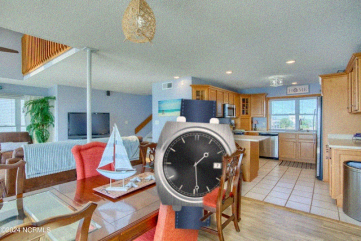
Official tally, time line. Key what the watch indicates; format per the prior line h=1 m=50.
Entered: h=1 m=29
